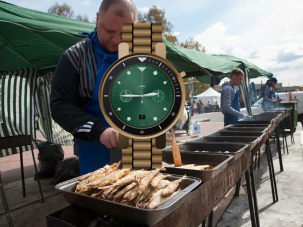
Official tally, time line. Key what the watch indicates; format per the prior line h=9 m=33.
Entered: h=2 m=45
